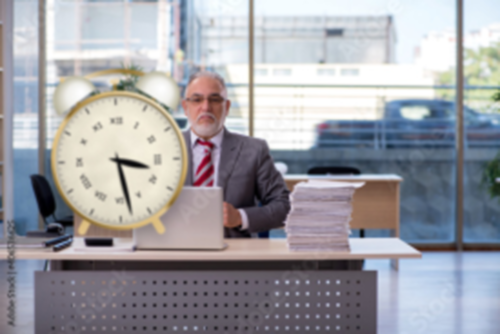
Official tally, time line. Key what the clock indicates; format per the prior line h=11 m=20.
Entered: h=3 m=28
